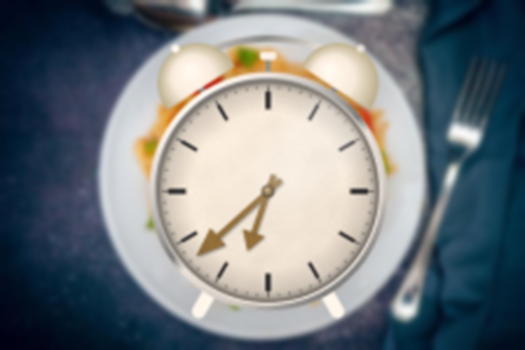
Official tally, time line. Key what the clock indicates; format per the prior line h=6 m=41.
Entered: h=6 m=38
